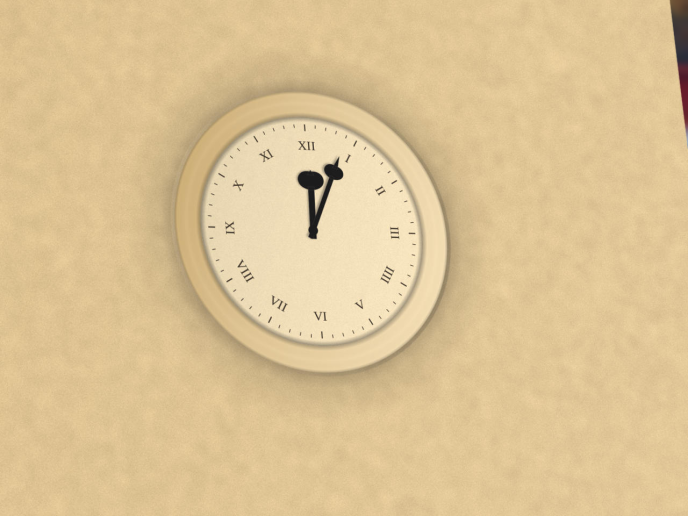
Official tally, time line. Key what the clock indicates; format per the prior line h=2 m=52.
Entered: h=12 m=4
